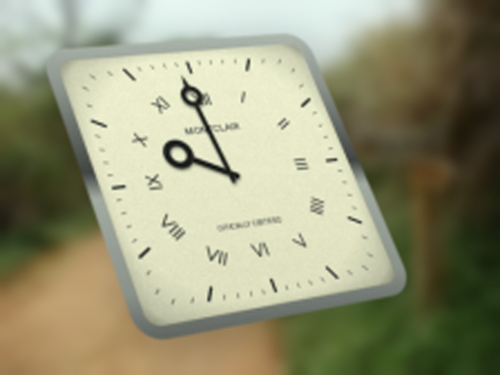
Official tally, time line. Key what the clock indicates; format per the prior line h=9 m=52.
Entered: h=9 m=59
